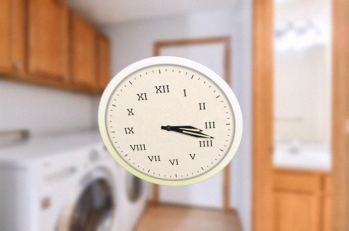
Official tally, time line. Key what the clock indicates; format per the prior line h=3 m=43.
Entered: h=3 m=18
